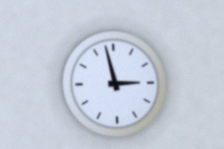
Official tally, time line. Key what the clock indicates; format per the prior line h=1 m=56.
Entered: h=2 m=58
